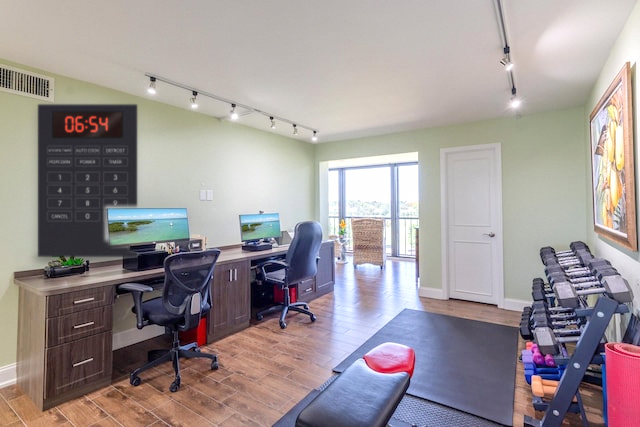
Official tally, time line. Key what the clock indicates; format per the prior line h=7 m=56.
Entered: h=6 m=54
